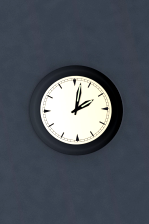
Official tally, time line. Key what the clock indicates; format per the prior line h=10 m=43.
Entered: h=2 m=2
